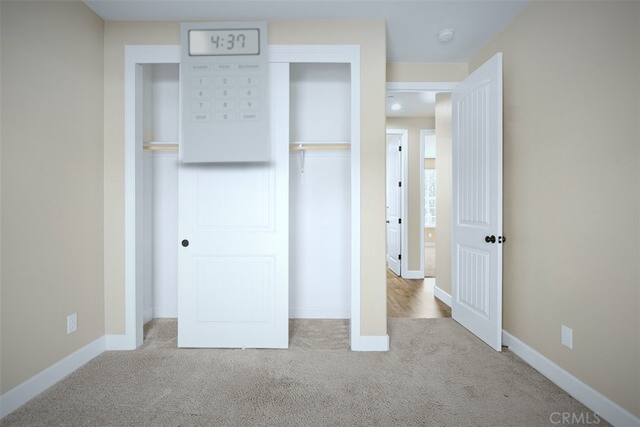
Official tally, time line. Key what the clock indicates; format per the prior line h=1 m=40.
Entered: h=4 m=37
